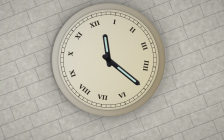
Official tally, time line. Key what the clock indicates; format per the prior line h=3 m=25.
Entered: h=12 m=25
